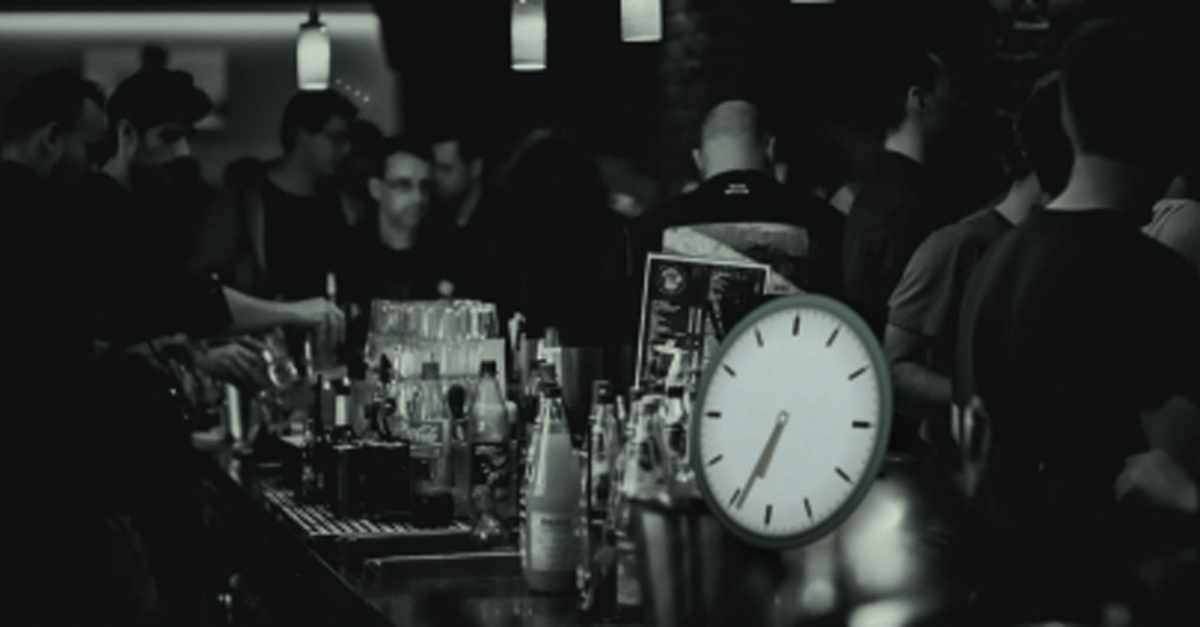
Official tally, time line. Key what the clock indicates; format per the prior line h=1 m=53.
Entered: h=6 m=34
